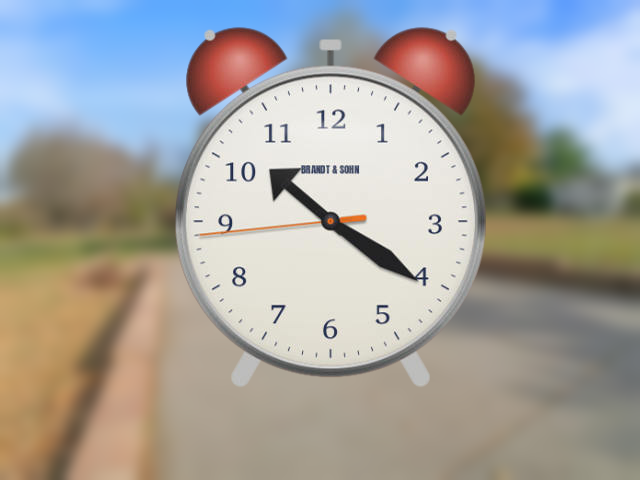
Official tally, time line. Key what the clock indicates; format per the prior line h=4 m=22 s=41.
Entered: h=10 m=20 s=44
